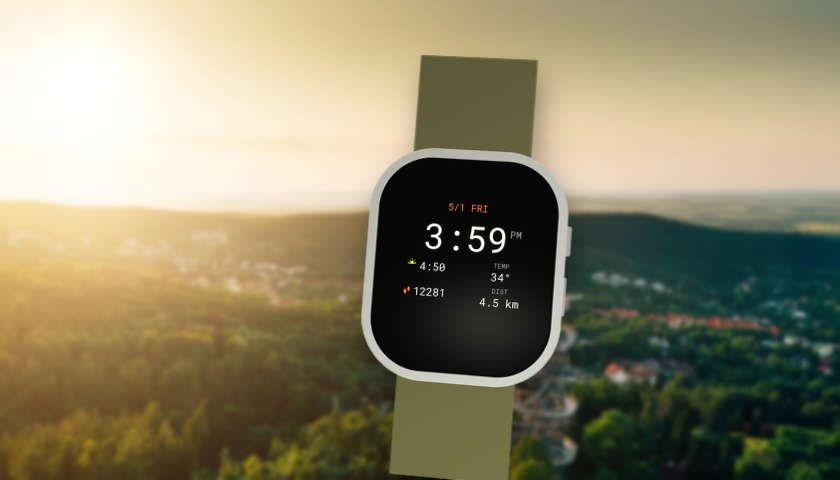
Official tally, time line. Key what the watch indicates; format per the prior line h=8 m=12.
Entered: h=3 m=59
